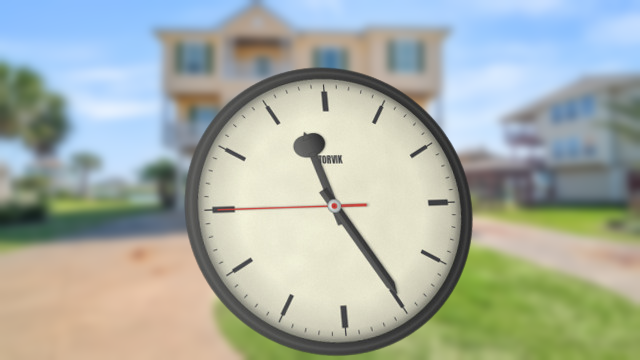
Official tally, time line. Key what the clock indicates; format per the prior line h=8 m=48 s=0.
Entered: h=11 m=24 s=45
